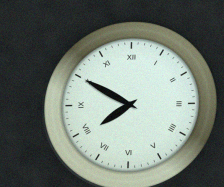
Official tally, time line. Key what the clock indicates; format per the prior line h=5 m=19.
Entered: h=7 m=50
